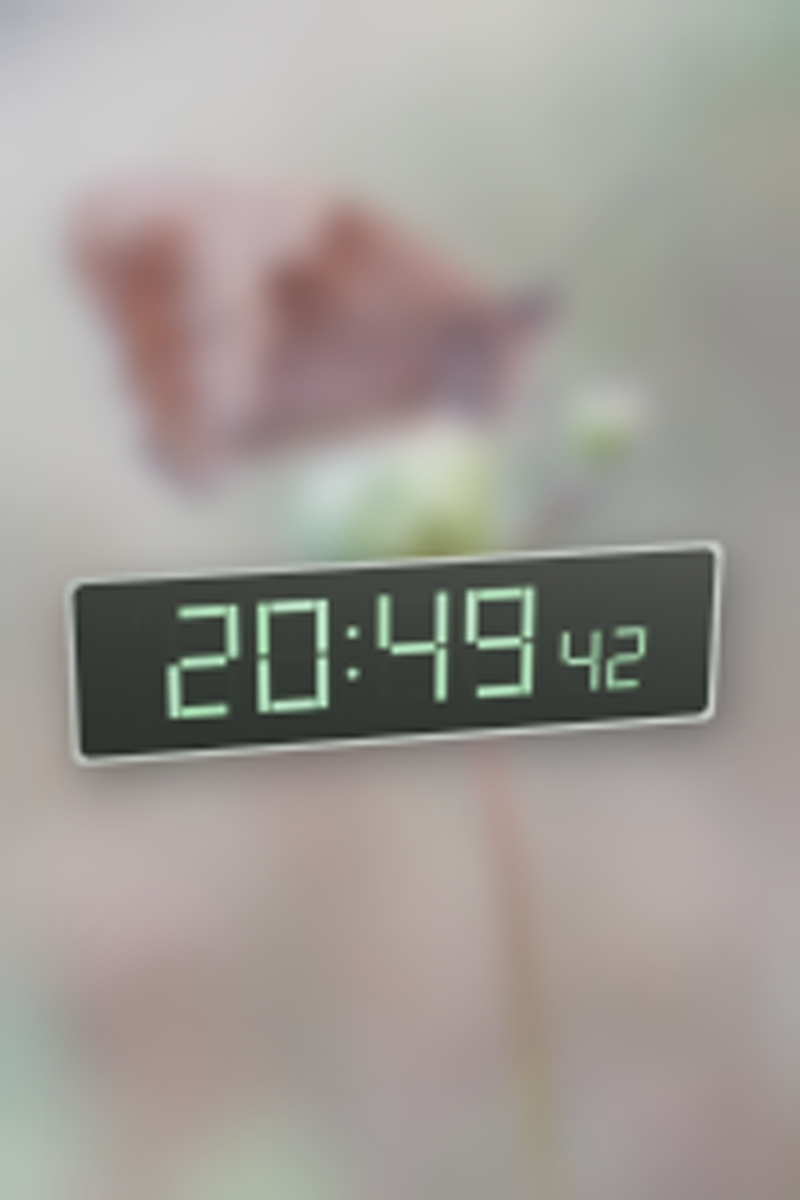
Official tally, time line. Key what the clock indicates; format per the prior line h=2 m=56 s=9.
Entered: h=20 m=49 s=42
